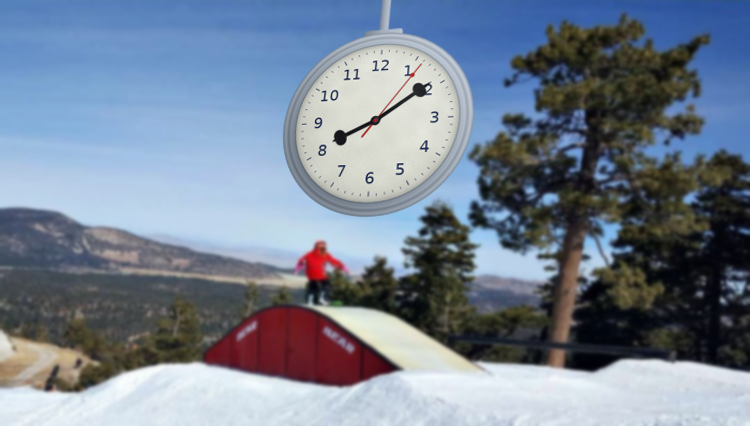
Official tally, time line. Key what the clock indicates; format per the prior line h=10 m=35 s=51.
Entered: h=8 m=9 s=6
